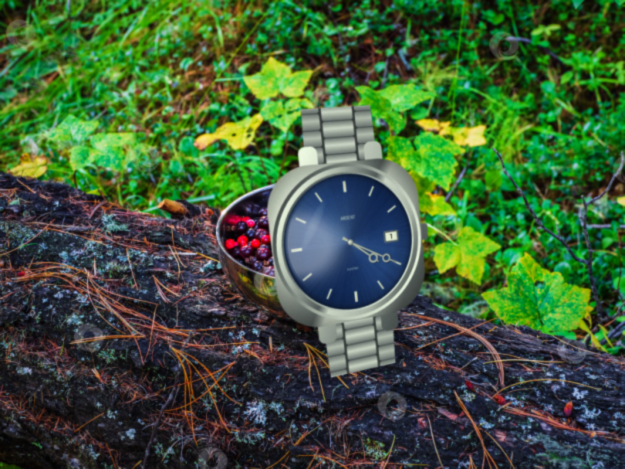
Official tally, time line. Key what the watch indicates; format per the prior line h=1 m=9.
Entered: h=4 m=20
